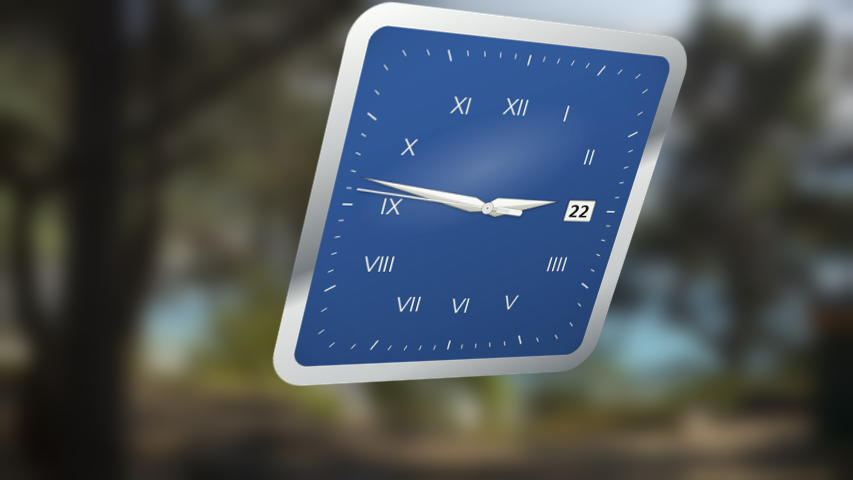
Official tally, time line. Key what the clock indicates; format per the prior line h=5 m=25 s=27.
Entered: h=2 m=46 s=46
